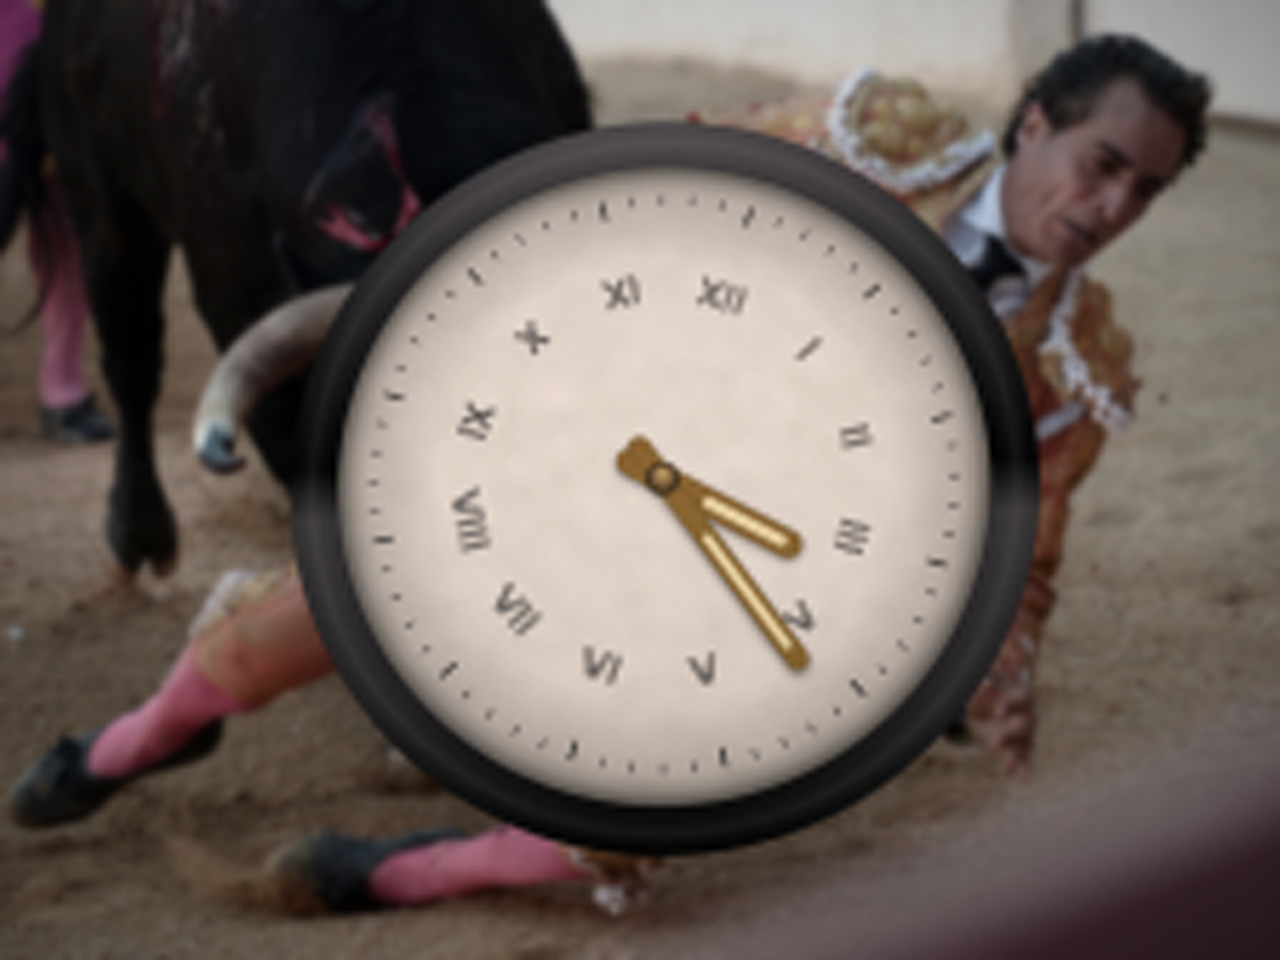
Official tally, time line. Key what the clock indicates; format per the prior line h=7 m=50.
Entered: h=3 m=21
